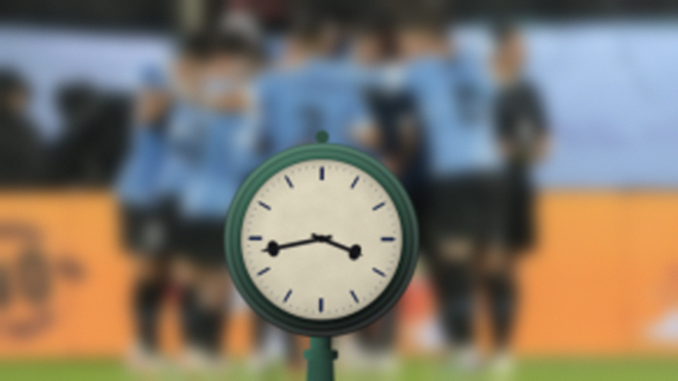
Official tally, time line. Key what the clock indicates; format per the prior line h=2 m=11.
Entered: h=3 m=43
